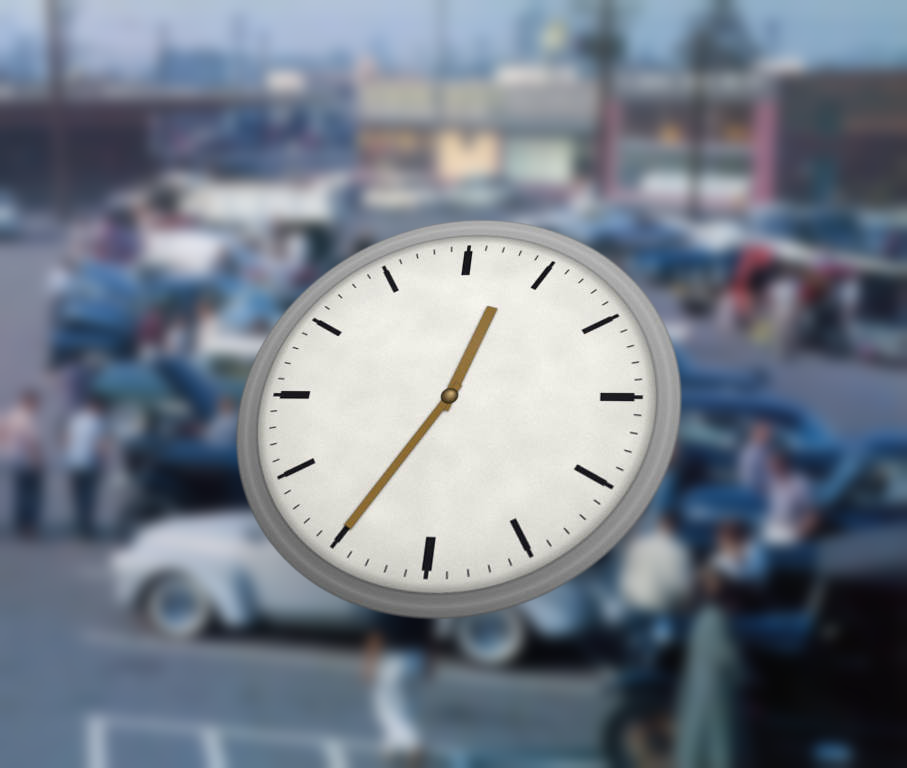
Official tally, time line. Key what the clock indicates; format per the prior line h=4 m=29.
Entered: h=12 m=35
